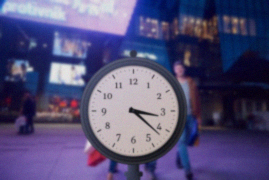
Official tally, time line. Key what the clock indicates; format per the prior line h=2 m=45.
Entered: h=3 m=22
